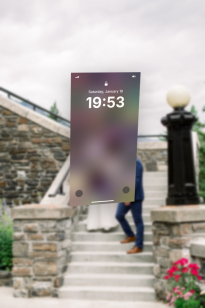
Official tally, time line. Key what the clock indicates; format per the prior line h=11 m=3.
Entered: h=19 m=53
